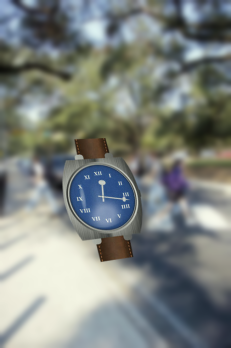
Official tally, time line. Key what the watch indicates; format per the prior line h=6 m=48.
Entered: h=12 m=17
